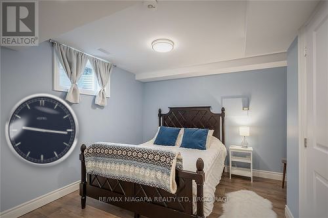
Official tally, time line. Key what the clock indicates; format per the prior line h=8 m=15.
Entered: h=9 m=16
